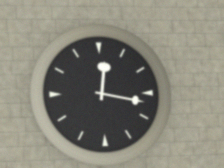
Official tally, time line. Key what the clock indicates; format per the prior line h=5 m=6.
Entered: h=12 m=17
